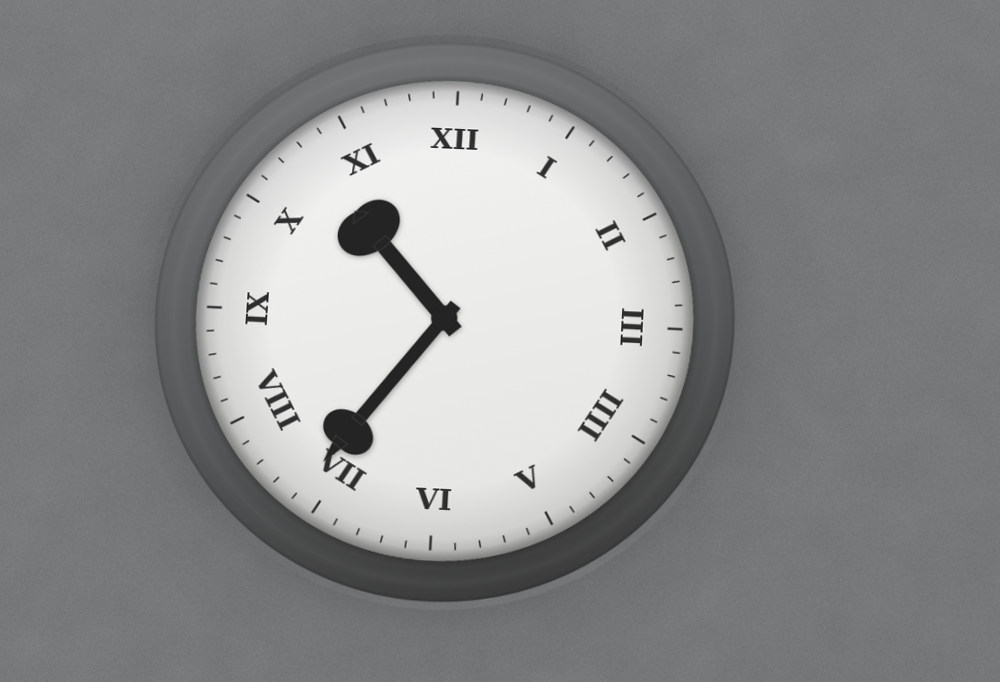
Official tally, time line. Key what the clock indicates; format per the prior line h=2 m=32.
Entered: h=10 m=36
